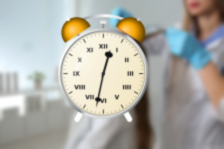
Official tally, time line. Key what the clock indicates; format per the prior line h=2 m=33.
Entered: h=12 m=32
